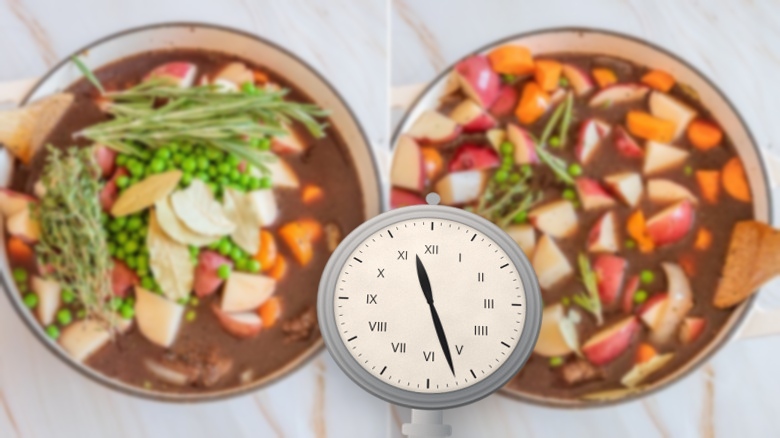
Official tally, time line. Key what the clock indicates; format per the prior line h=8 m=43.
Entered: h=11 m=27
